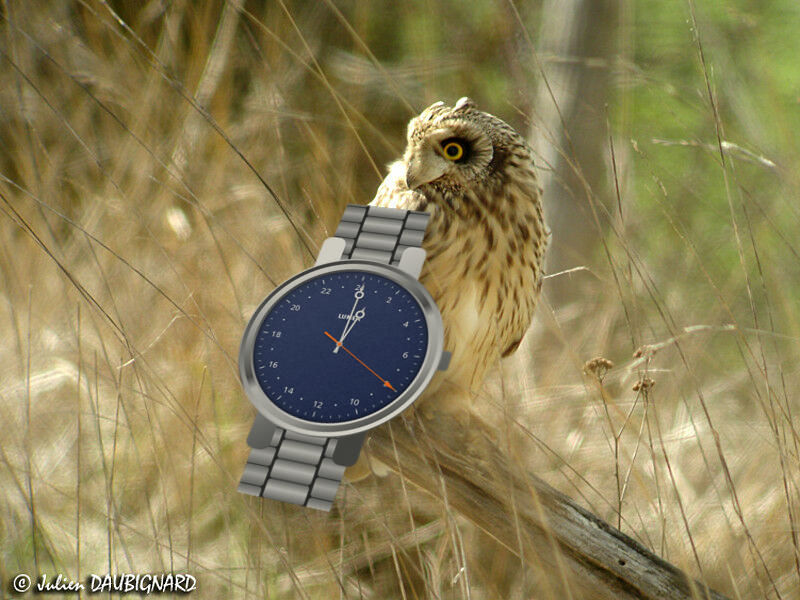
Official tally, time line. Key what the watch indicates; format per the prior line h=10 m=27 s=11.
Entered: h=1 m=0 s=20
